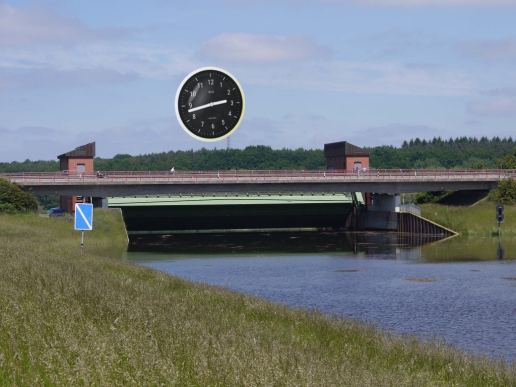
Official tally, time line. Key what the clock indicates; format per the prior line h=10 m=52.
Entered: h=2 m=43
